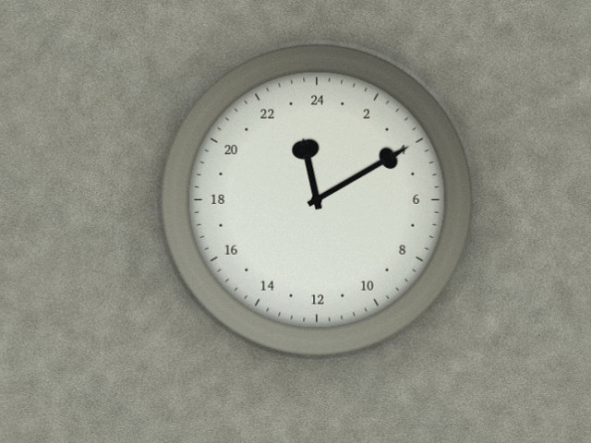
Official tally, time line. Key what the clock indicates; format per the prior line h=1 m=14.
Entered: h=23 m=10
